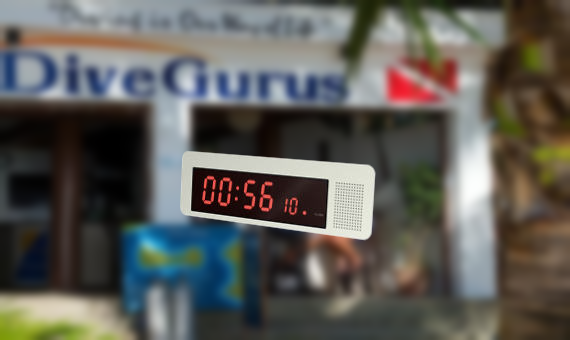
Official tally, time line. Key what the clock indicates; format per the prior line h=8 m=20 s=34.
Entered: h=0 m=56 s=10
